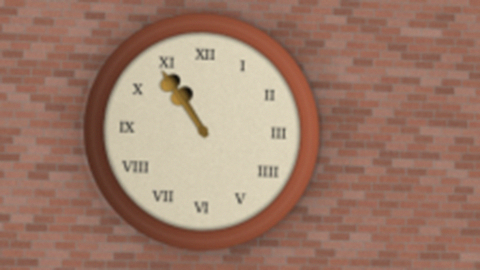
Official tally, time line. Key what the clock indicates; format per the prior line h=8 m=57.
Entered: h=10 m=54
